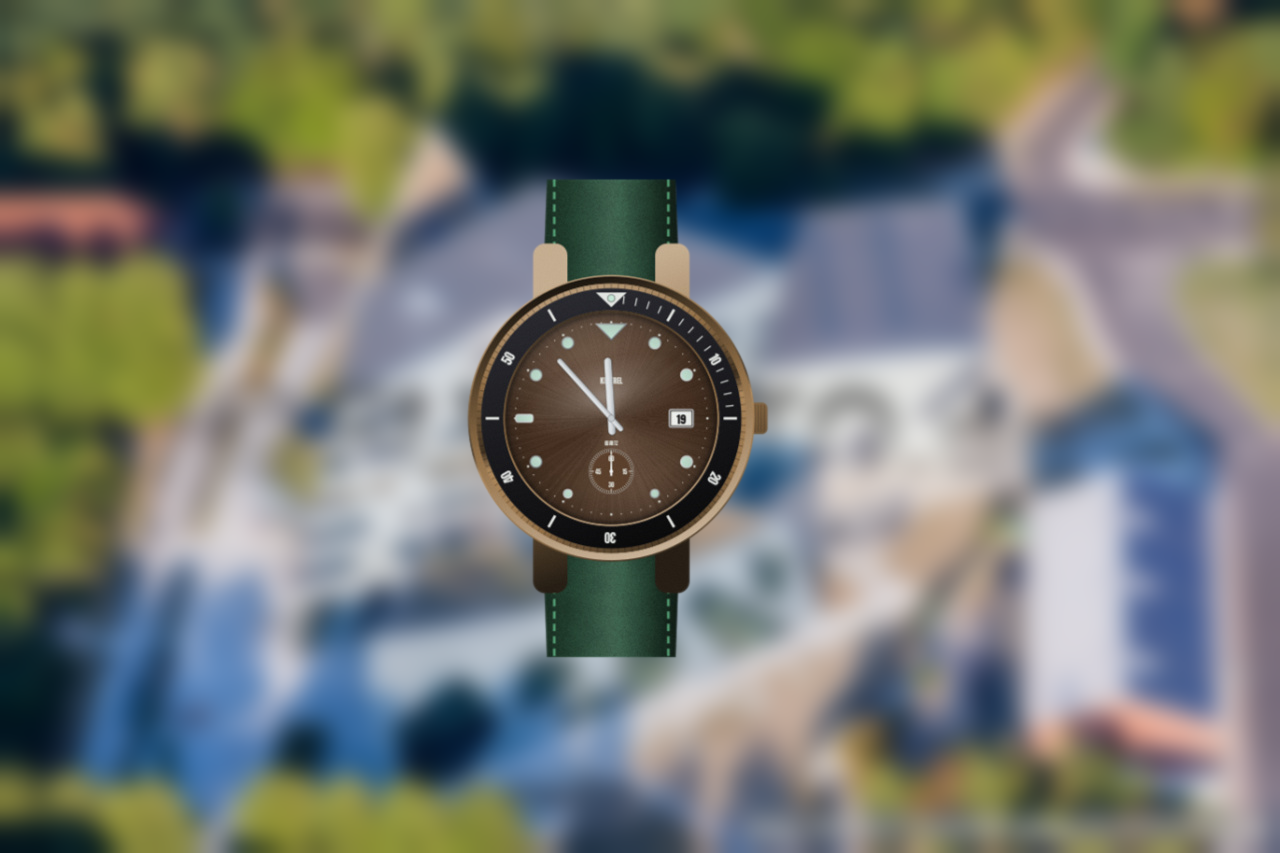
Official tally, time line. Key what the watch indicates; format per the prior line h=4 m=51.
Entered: h=11 m=53
